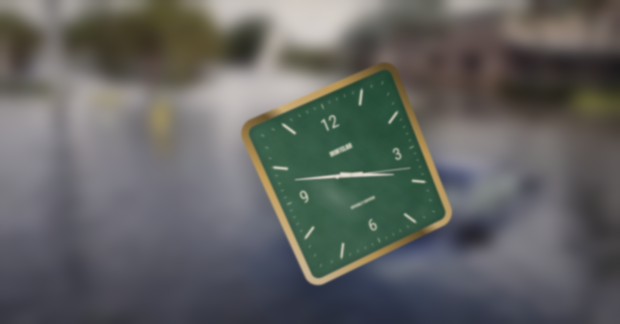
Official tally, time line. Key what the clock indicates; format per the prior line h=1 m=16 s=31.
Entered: h=3 m=48 s=18
